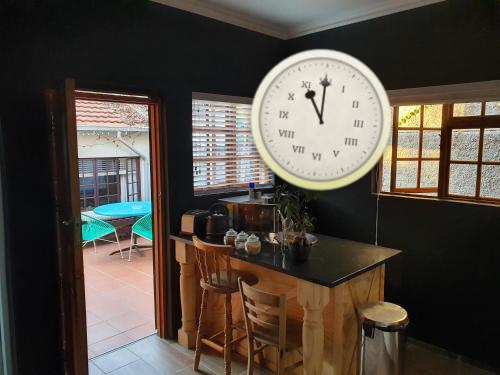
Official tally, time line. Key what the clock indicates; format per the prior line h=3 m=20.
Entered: h=11 m=0
